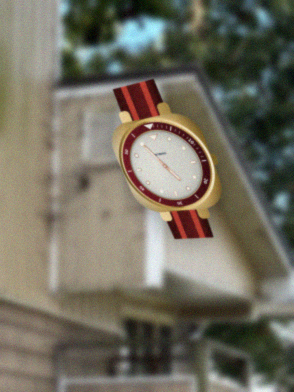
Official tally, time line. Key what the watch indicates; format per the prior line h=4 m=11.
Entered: h=4 m=55
